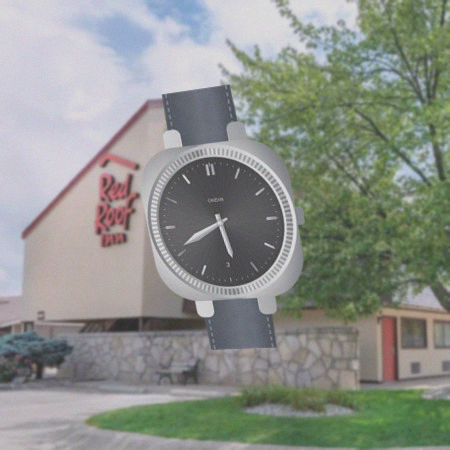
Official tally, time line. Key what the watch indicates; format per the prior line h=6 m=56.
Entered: h=5 m=41
